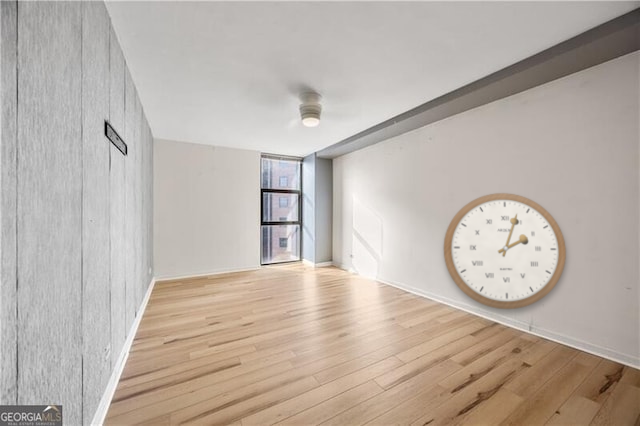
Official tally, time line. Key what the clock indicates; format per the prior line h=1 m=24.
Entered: h=2 m=3
